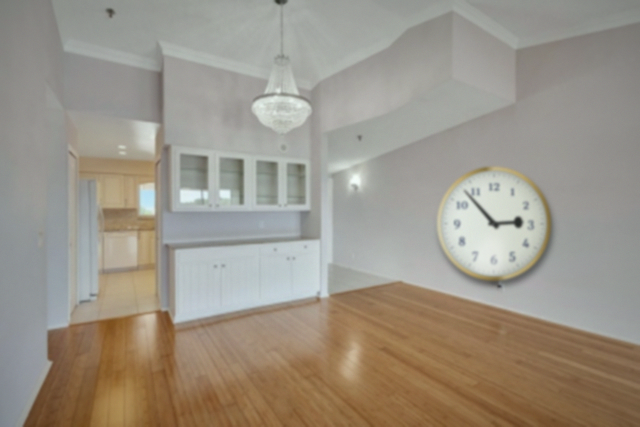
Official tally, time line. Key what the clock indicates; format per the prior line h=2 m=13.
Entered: h=2 m=53
